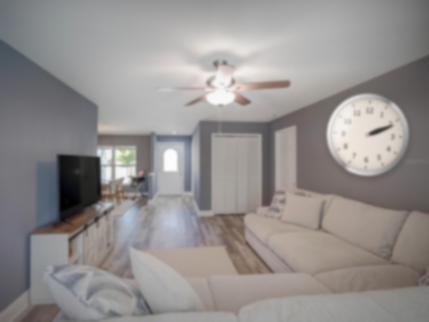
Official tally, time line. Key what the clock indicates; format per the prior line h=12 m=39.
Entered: h=2 m=11
